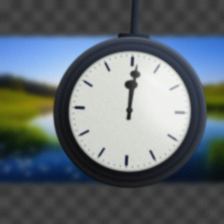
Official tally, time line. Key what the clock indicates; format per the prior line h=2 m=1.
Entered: h=12 m=1
